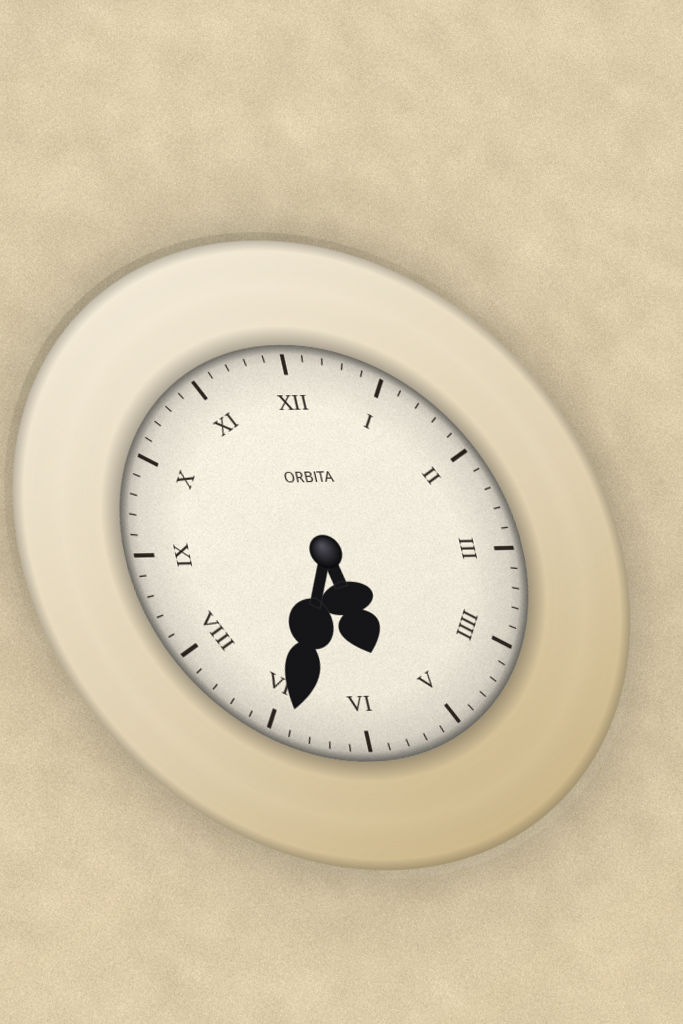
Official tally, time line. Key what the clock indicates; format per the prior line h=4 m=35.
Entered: h=5 m=34
